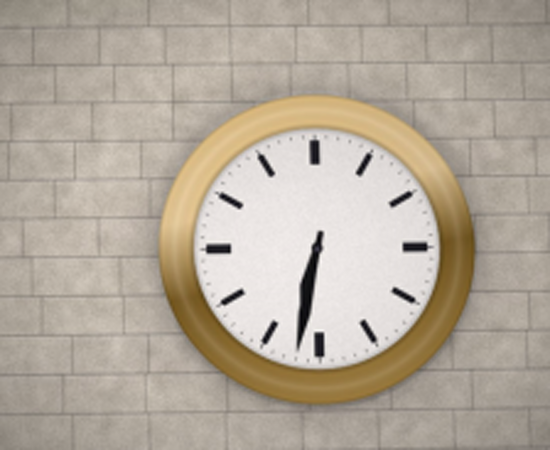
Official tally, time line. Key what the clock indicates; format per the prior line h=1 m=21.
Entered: h=6 m=32
